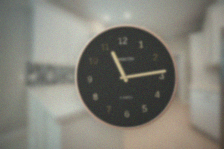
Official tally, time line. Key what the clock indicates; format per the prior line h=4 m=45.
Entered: h=11 m=14
